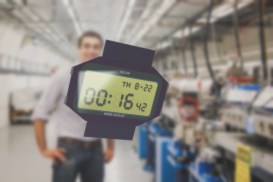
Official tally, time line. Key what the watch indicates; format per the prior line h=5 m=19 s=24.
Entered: h=0 m=16 s=42
